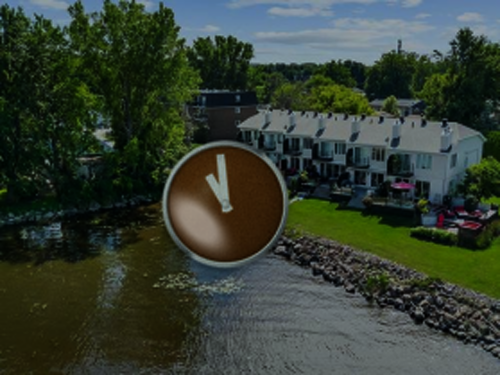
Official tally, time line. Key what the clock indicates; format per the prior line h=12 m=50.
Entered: h=10 m=59
